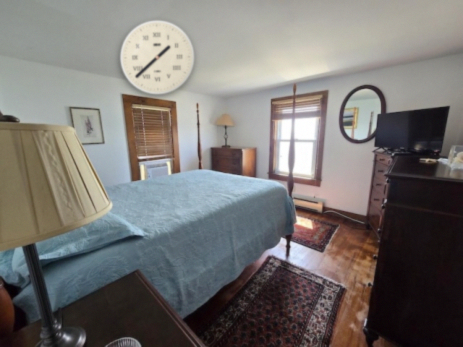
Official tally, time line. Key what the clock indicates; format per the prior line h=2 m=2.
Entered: h=1 m=38
